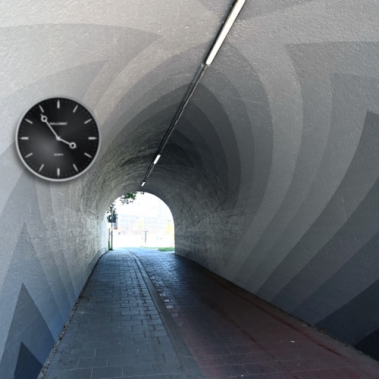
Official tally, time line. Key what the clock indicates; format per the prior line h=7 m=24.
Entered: h=3 m=54
